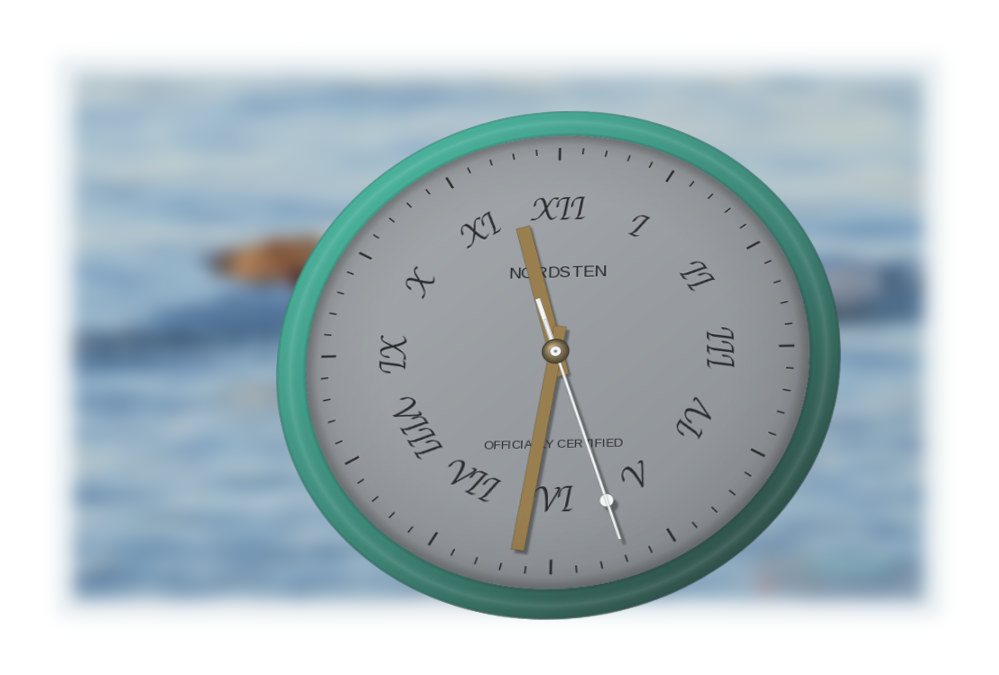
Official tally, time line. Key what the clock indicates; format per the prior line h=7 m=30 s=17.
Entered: h=11 m=31 s=27
